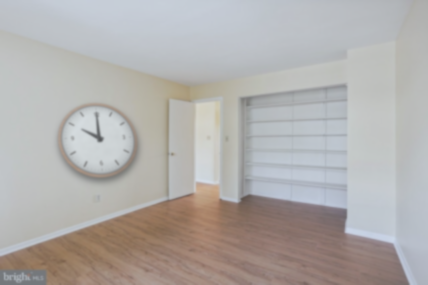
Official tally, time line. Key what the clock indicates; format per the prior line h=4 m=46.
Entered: h=10 m=0
